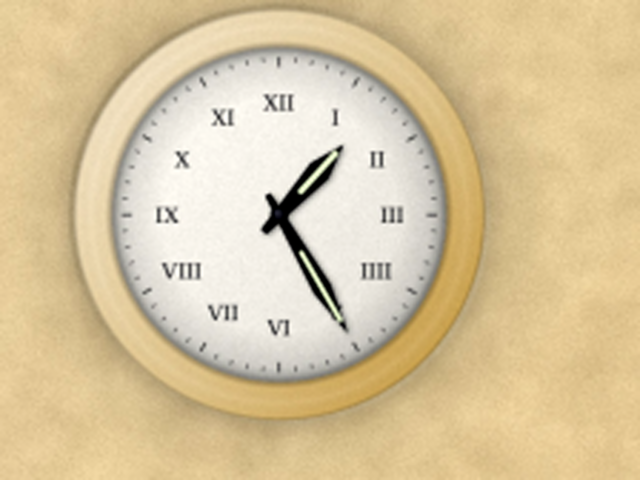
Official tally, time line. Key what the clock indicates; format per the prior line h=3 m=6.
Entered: h=1 m=25
